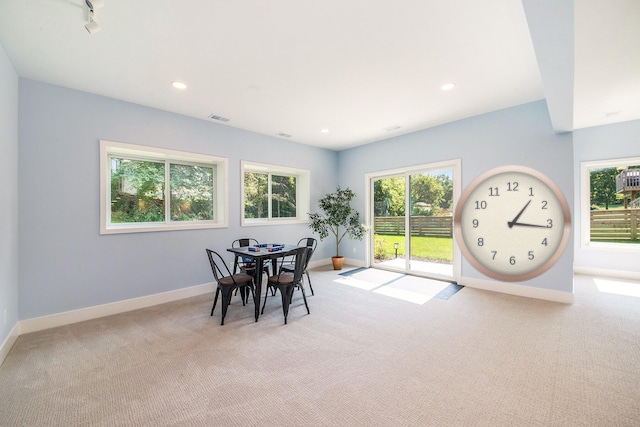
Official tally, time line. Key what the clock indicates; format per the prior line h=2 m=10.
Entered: h=1 m=16
